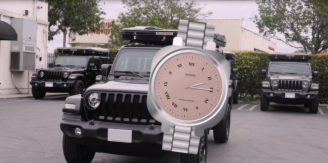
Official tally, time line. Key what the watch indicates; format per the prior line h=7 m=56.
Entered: h=2 m=15
